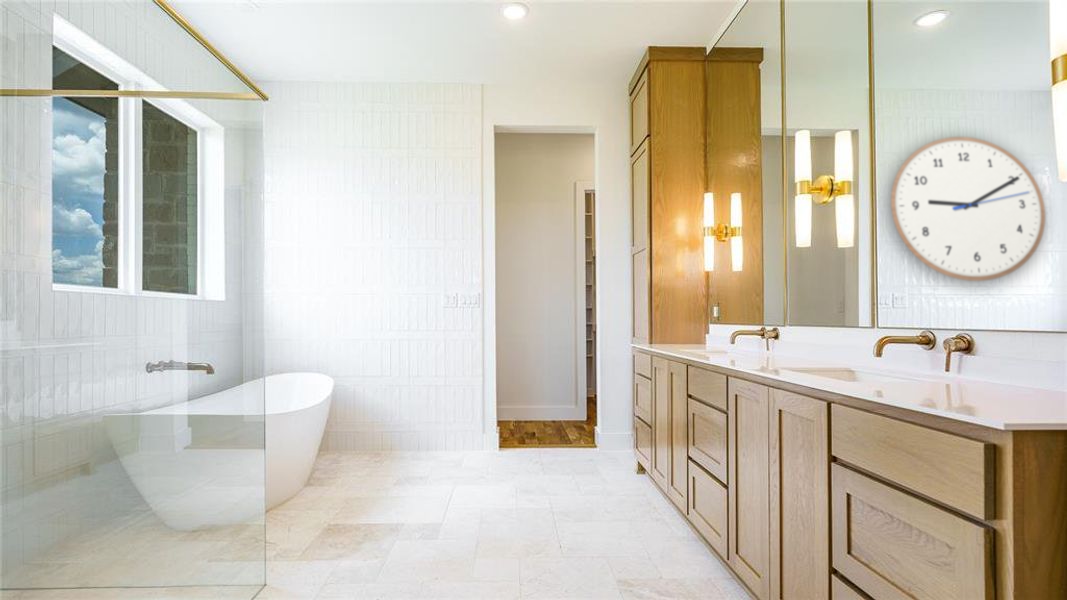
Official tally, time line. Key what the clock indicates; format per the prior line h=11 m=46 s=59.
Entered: h=9 m=10 s=13
